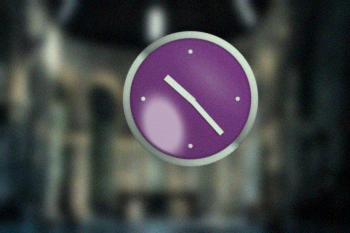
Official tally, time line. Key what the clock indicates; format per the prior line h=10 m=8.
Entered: h=10 m=23
